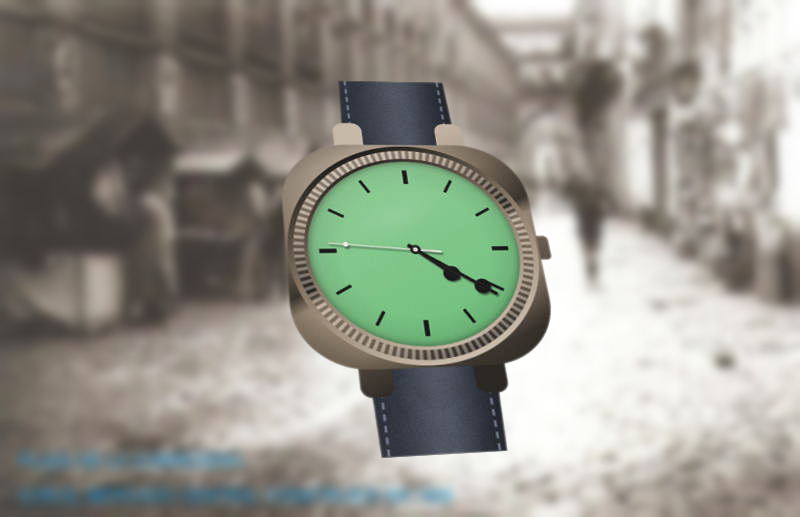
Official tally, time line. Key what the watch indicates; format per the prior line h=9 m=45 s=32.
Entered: h=4 m=20 s=46
